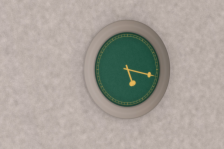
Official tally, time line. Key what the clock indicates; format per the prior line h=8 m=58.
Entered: h=5 m=17
